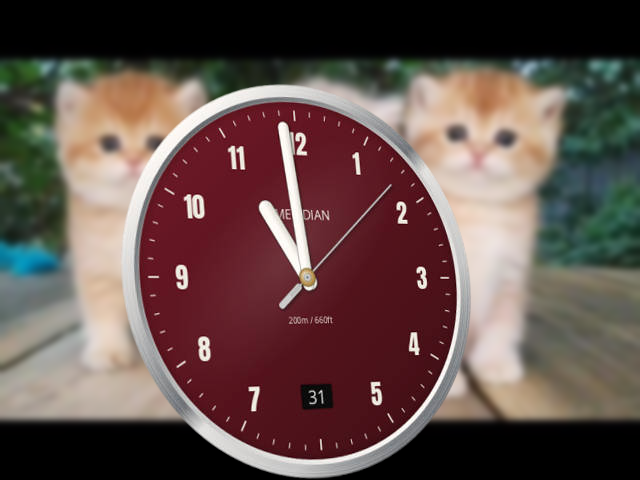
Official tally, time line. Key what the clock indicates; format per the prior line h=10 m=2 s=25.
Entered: h=10 m=59 s=8
